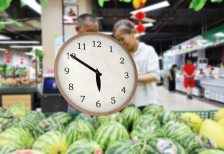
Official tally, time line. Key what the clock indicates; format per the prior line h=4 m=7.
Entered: h=5 m=50
